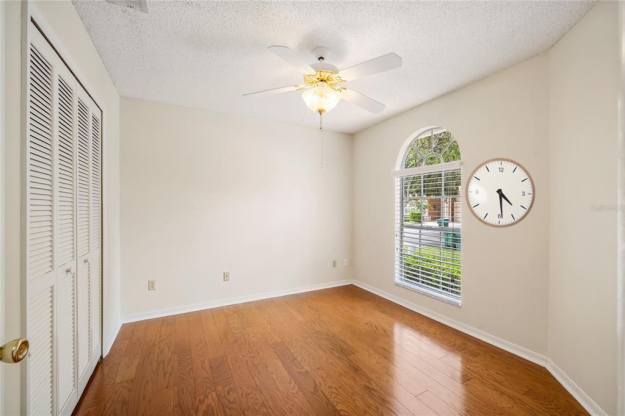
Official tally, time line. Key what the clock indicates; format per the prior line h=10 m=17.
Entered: h=4 m=29
